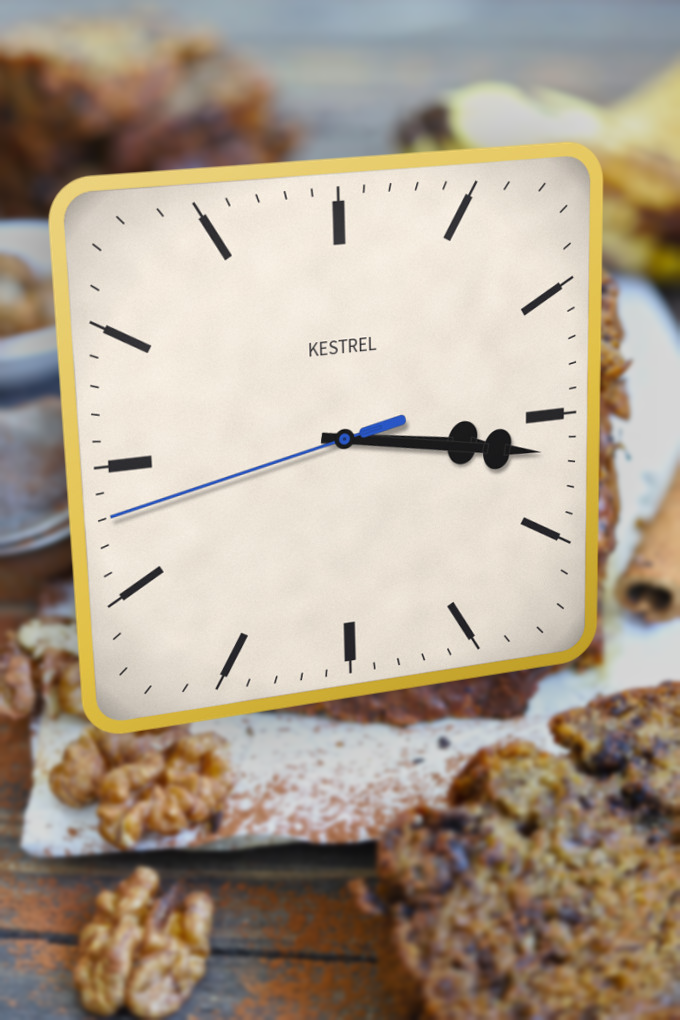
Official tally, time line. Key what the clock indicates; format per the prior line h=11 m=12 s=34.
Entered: h=3 m=16 s=43
